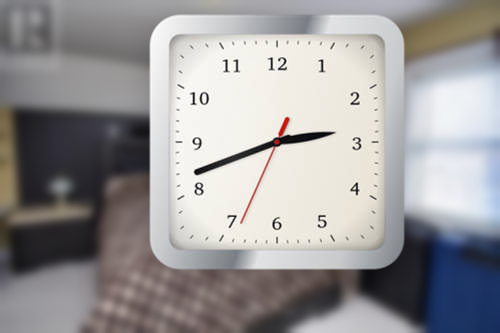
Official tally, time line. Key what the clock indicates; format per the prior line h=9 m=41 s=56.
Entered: h=2 m=41 s=34
